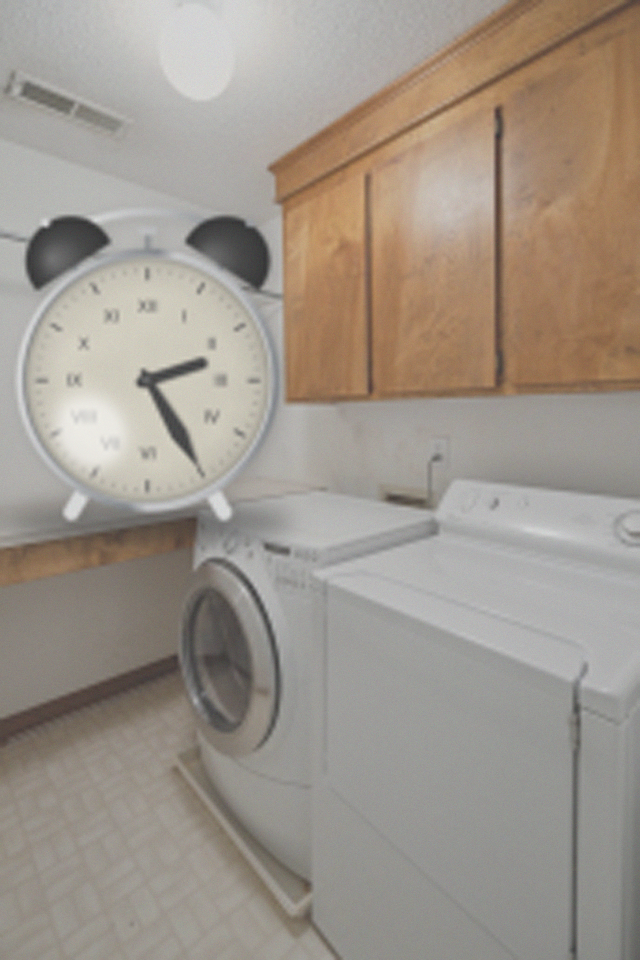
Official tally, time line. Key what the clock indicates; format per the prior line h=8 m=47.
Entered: h=2 m=25
